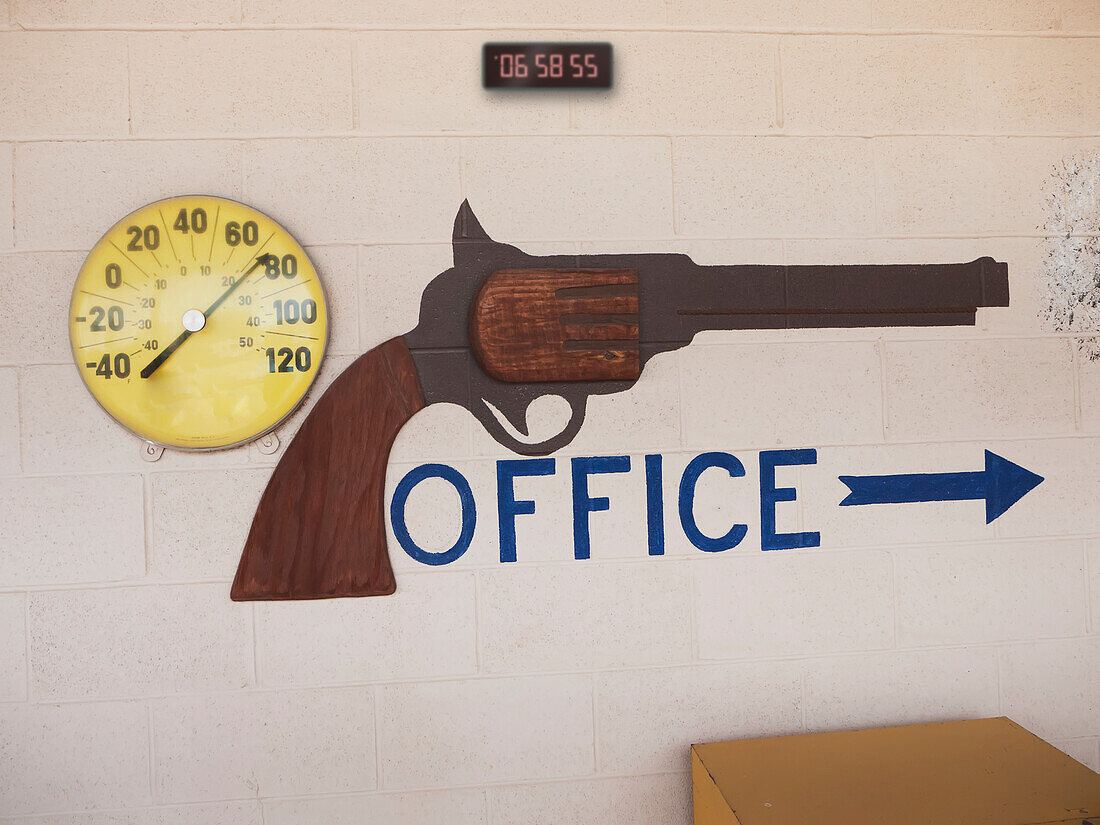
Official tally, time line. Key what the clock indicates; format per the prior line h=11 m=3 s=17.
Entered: h=6 m=58 s=55
